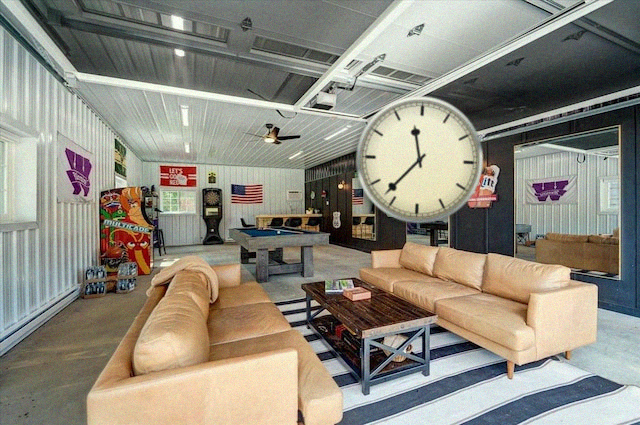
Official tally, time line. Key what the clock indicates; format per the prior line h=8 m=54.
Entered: h=11 m=37
